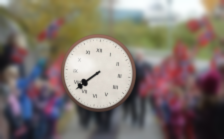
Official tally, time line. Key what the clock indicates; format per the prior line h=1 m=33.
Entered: h=7 m=38
